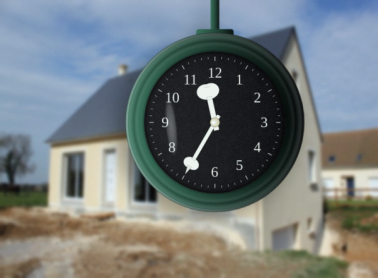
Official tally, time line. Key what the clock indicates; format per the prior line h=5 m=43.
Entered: h=11 m=35
